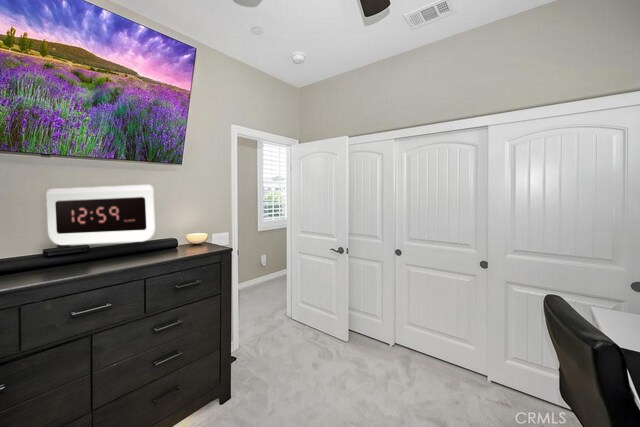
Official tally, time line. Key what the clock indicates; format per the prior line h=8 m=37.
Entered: h=12 m=59
